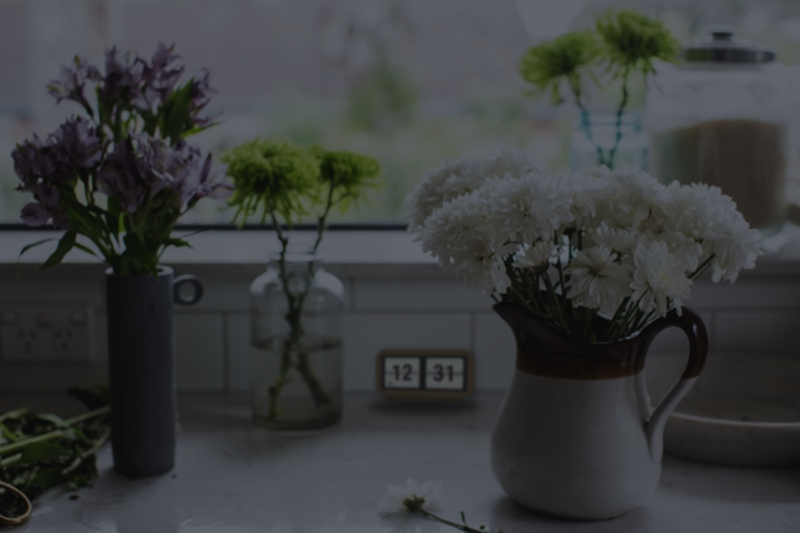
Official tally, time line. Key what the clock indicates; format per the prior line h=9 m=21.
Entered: h=12 m=31
